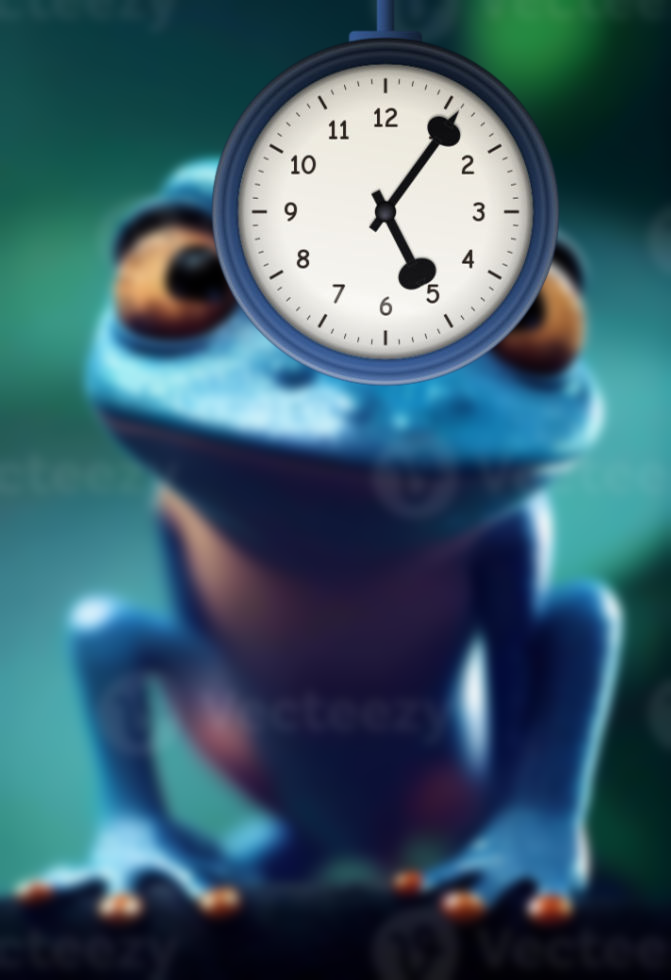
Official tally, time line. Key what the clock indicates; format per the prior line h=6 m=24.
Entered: h=5 m=6
